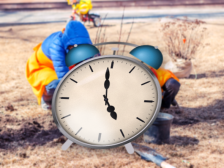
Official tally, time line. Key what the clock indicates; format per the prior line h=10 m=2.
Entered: h=4 m=59
